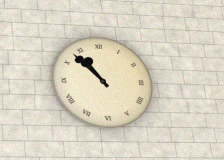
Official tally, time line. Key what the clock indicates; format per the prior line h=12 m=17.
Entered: h=10 m=53
